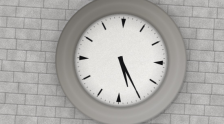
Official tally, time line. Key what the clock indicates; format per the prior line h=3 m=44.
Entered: h=5 m=25
